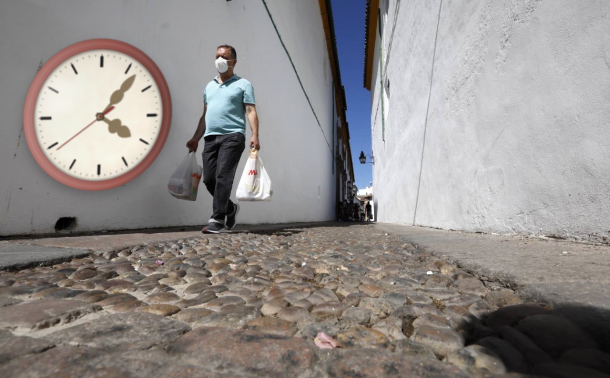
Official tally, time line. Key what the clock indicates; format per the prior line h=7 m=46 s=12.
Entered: h=4 m=6 s=39
